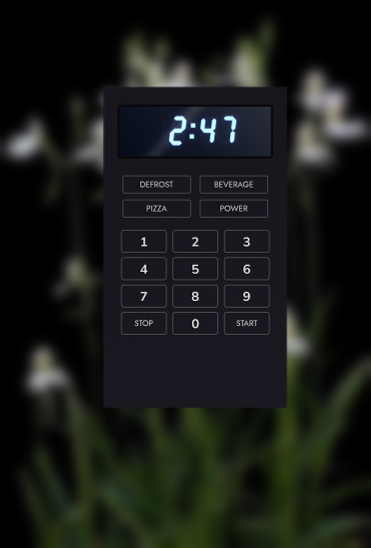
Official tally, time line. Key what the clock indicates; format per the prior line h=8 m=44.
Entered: h=2 m=47
